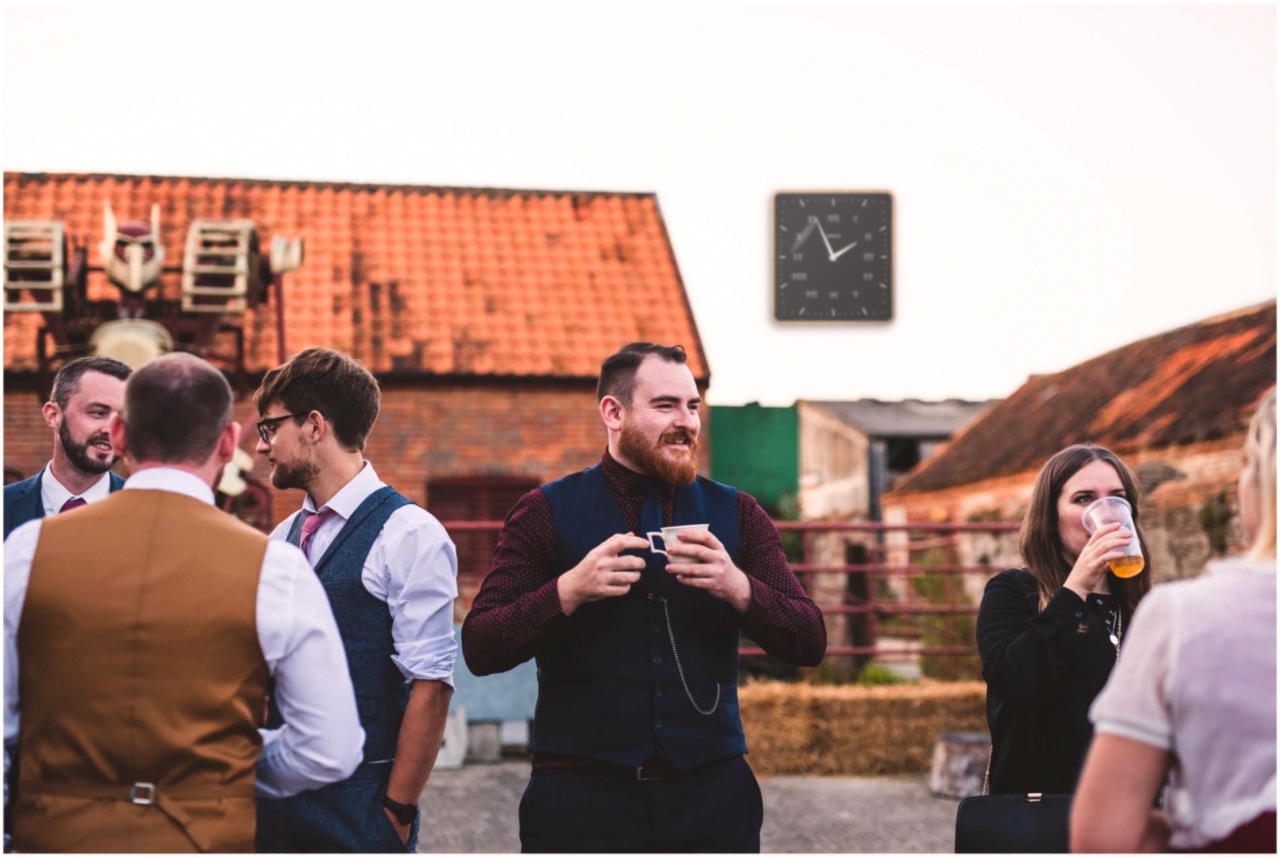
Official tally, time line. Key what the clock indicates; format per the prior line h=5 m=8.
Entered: h=1 m=56
